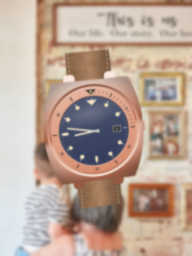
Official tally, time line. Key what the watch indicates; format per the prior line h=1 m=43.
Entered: h=8 m=47
